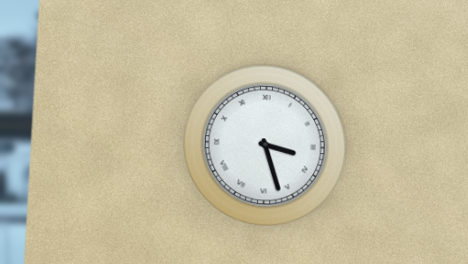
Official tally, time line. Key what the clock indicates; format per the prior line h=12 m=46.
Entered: h=3 m=27
